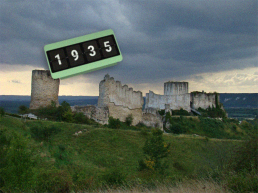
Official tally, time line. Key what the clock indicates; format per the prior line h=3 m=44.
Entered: h=19 m=35
